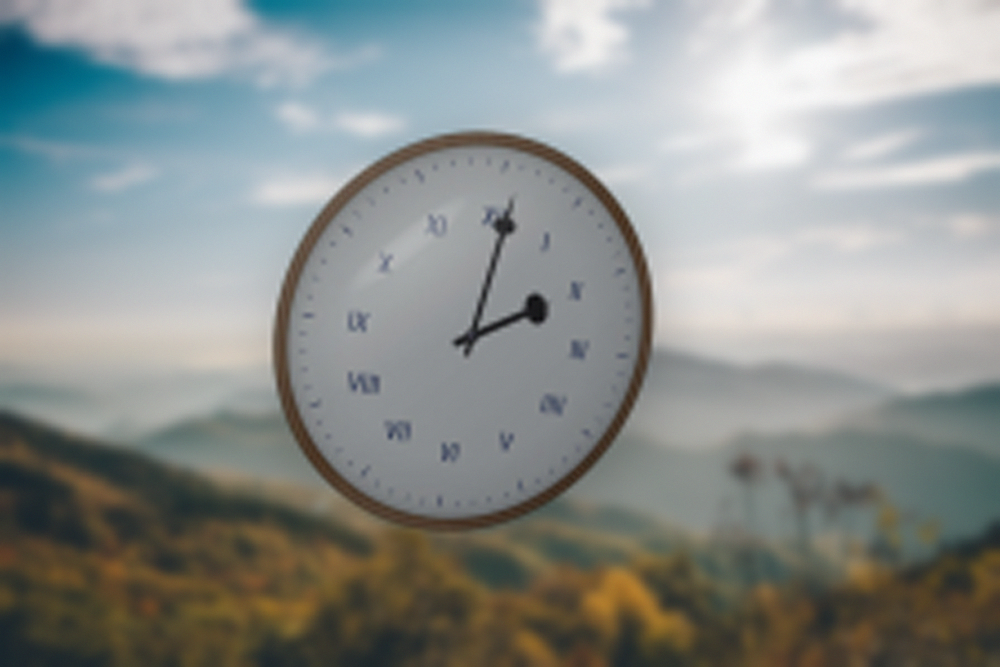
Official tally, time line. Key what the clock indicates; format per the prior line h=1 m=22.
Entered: h=2 m=1
